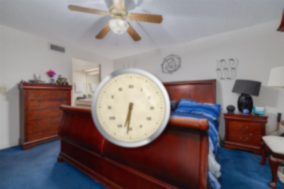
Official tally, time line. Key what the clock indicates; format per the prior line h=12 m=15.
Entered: h=6 m=31
